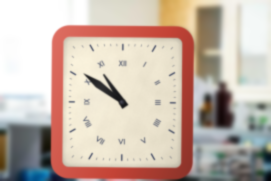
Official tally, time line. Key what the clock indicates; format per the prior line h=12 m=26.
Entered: h=10 m=51
